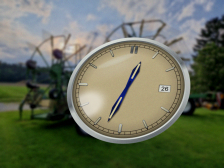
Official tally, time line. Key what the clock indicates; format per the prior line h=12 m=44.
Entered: h=12 m=33
